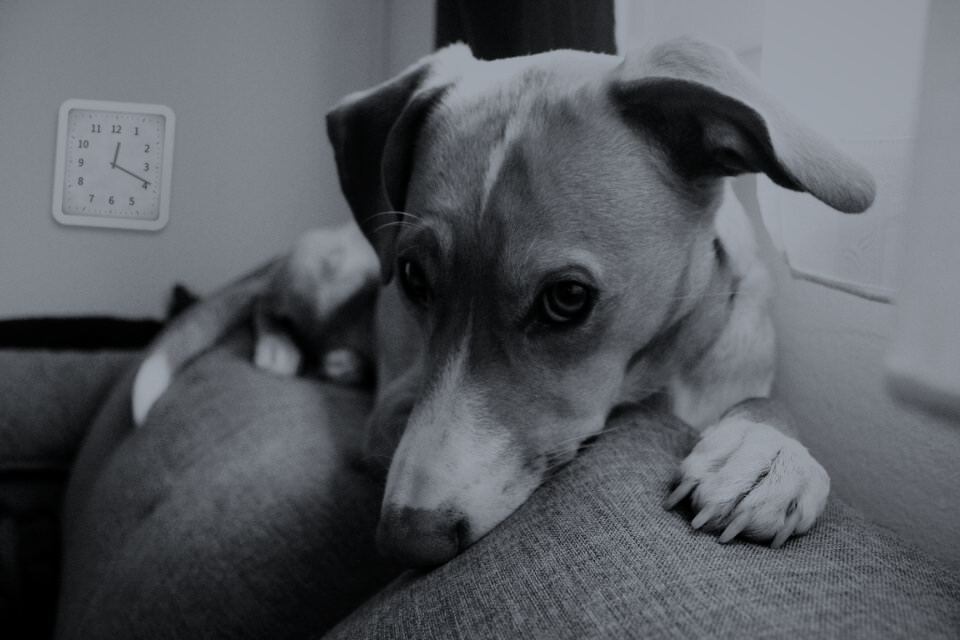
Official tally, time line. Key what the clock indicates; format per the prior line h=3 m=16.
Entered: h=12 m=19
